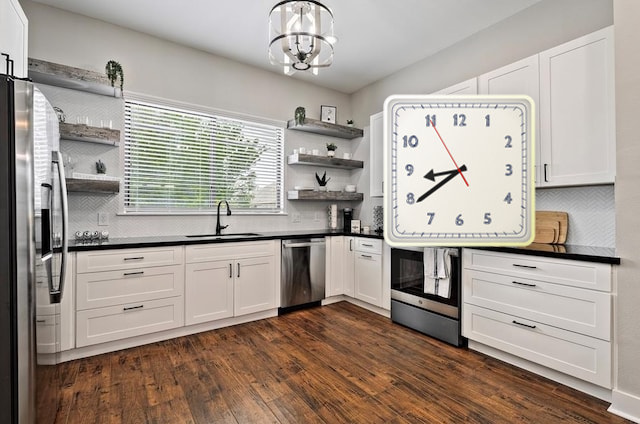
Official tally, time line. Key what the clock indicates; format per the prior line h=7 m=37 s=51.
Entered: h=8 m=38 s=55
